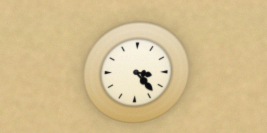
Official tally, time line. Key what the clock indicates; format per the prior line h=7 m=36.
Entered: h=3 m=23
